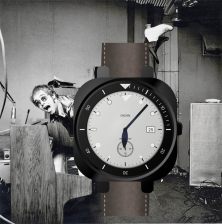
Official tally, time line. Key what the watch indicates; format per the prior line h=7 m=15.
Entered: h=6 m=7
